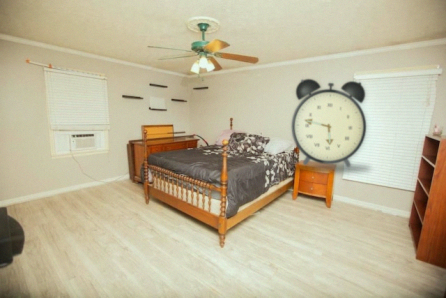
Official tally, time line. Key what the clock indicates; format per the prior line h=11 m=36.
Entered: h=5 m=47
